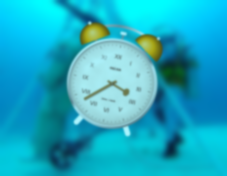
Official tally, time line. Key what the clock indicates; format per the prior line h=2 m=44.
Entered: h=3 m=38
